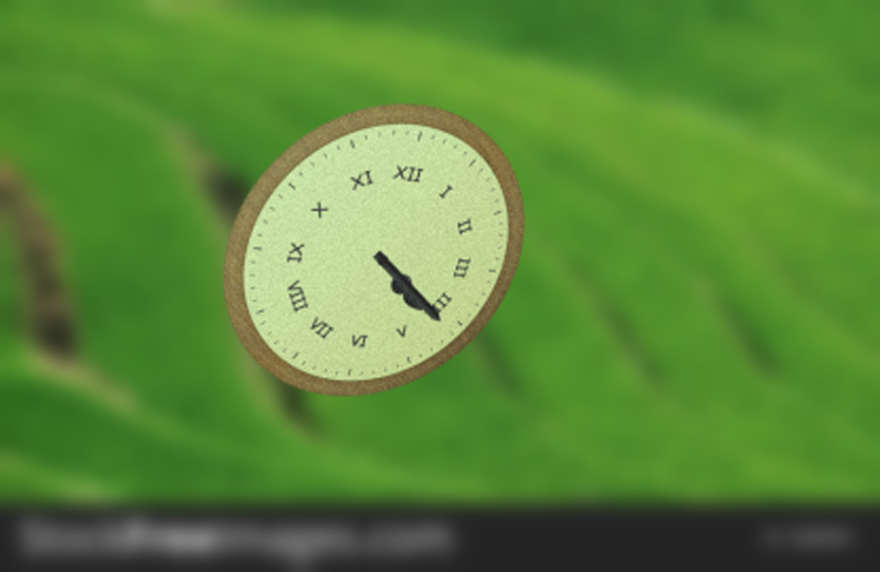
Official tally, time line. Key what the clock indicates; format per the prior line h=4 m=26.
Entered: h=4 m=21
